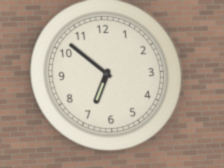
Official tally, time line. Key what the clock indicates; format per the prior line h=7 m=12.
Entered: h=6 m=52
